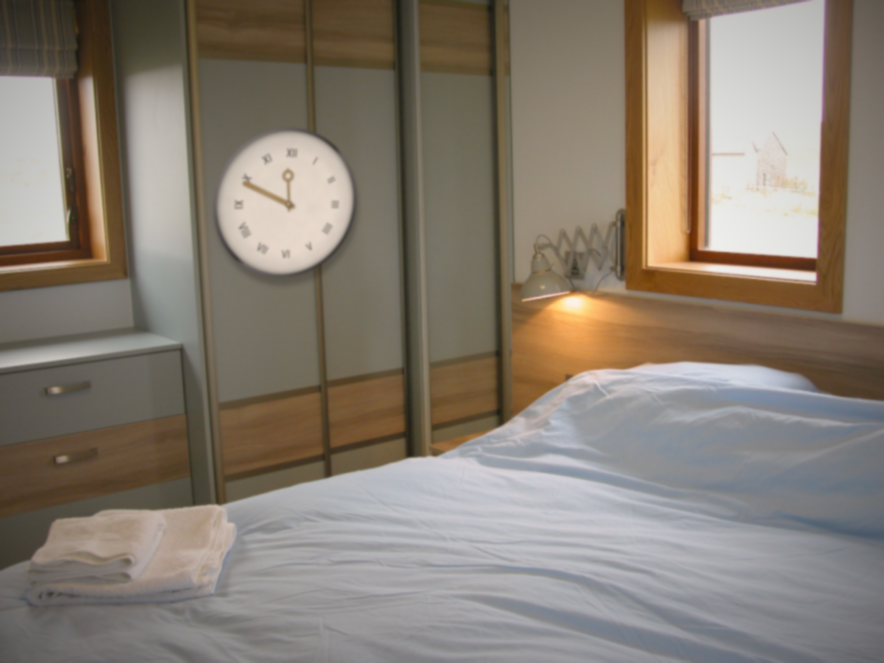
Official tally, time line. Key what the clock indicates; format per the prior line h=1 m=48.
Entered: h=11 m=49
